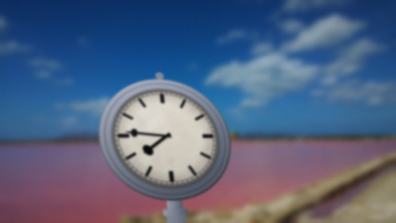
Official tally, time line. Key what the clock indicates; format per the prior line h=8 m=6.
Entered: h=7 m=46
